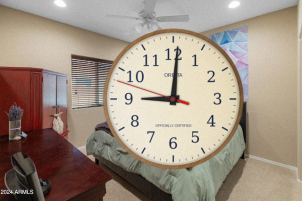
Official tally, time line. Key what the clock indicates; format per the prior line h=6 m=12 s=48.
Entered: h=9 m=0 s=48
